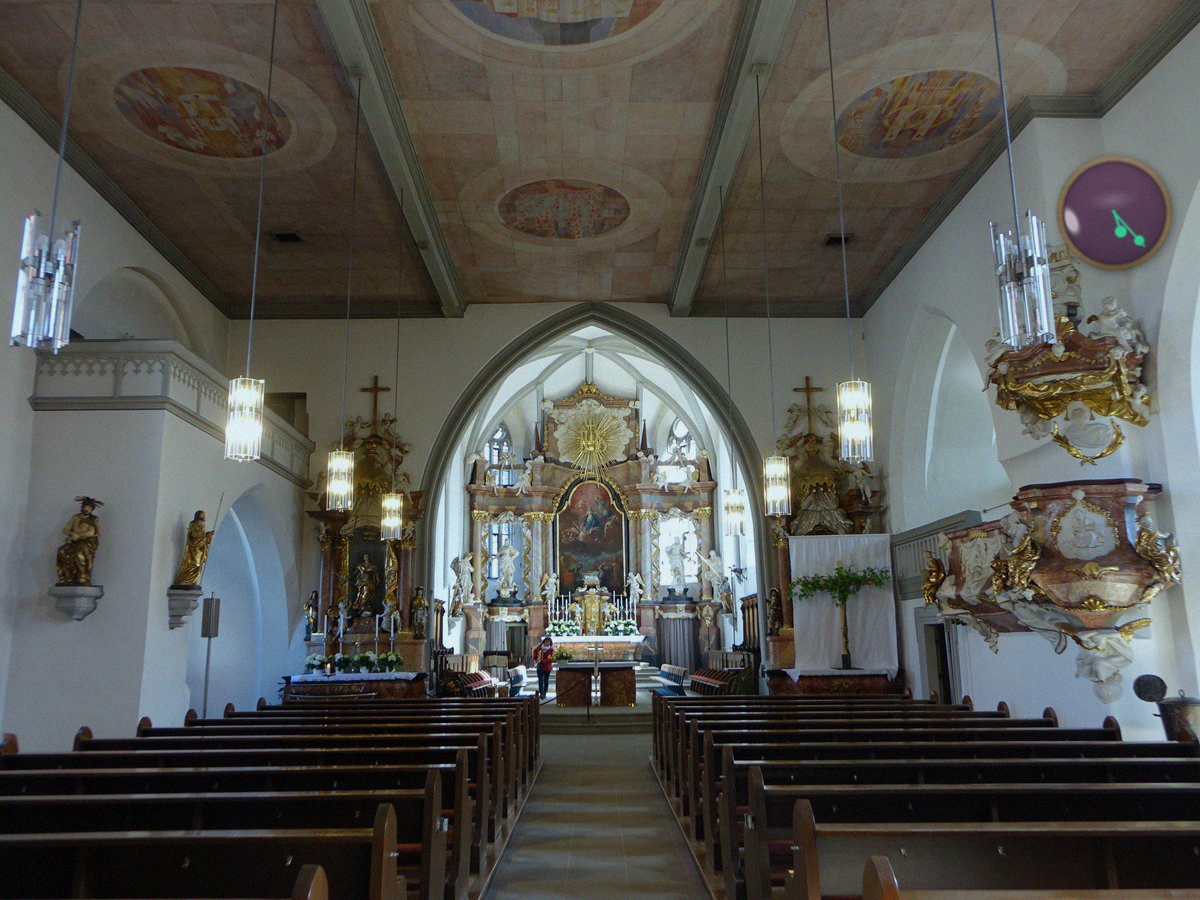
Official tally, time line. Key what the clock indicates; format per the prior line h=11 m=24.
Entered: h=5 m=23
